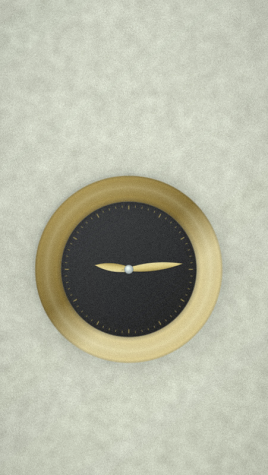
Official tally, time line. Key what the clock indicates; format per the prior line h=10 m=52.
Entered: h=9 m=14
